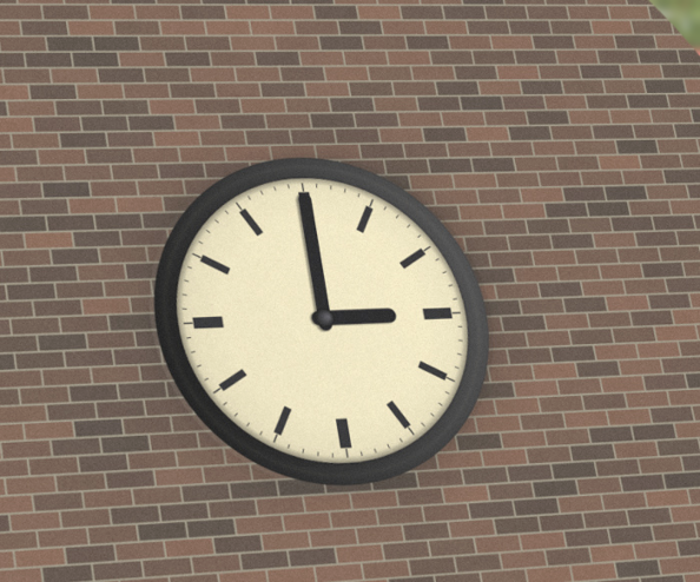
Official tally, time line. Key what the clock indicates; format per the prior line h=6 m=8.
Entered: h=3 m=0
